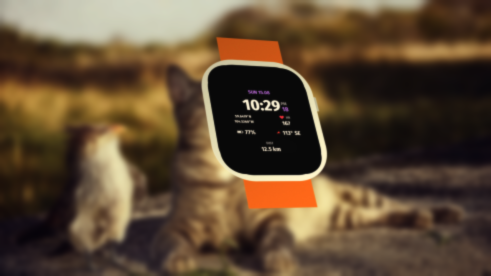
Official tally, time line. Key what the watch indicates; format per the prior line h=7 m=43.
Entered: h=10 m=29
